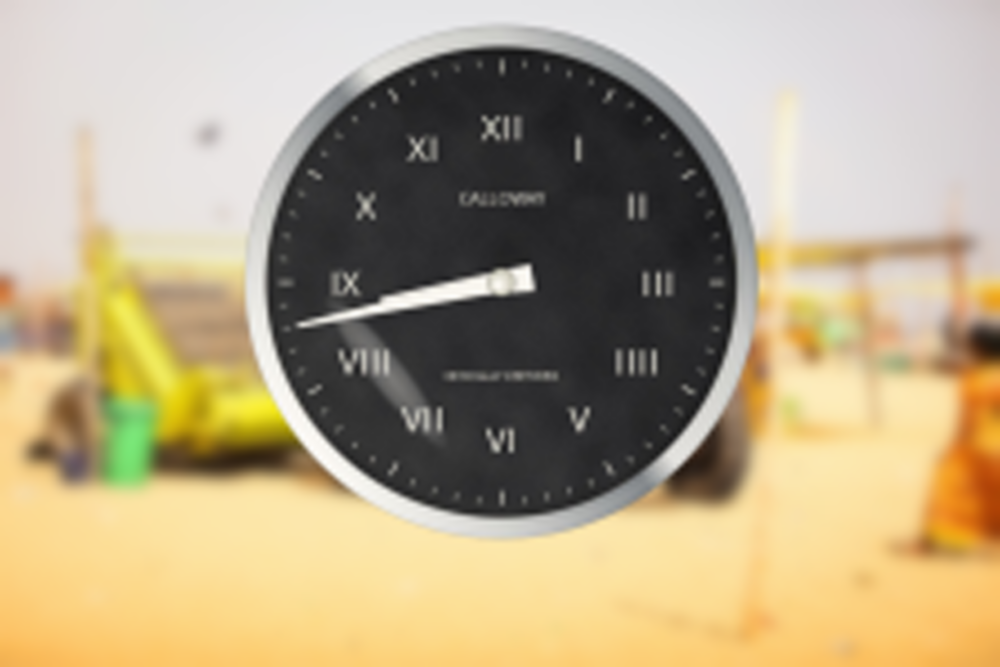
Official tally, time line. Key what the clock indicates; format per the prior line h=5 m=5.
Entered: h=8 m=43
